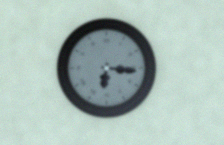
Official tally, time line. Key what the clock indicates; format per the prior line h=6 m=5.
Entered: h=6 m=16
